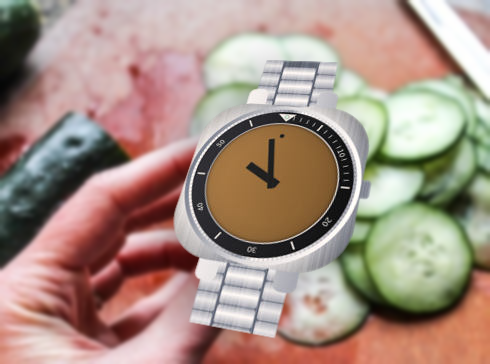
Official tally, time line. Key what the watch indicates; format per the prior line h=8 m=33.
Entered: h=9 m=58
